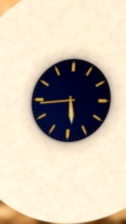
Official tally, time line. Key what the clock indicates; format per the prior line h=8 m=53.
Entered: h=5 m=44
